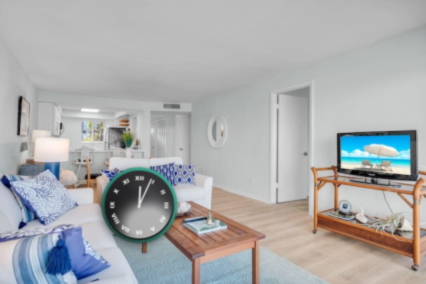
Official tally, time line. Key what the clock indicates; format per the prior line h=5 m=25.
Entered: h=12 m=4
